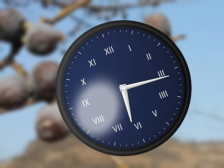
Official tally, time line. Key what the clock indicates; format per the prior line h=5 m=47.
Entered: h=6 m=16
